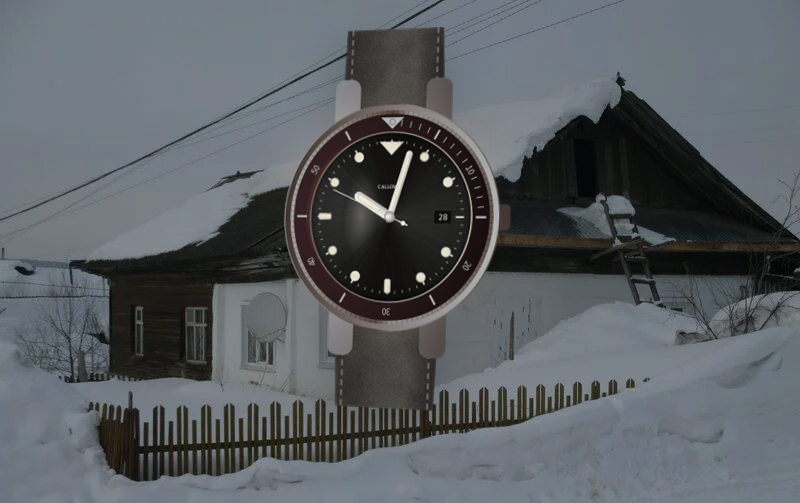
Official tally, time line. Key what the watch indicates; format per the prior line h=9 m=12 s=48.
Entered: h=10 m=2 s=49
